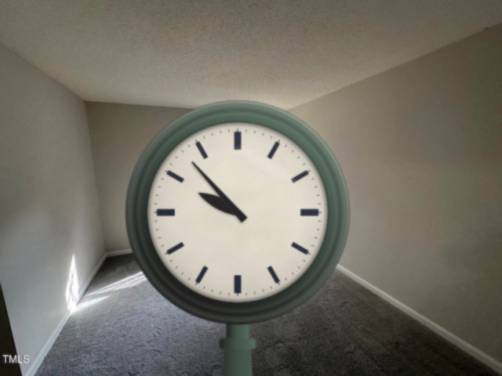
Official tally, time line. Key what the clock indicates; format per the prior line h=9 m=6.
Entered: h=9 m=53
